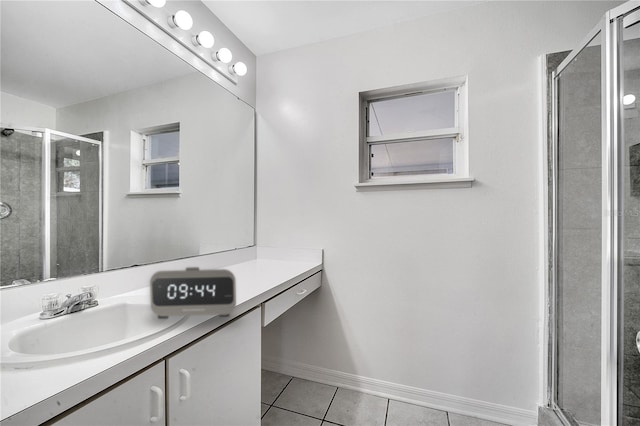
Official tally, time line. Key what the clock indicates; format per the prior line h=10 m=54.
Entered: h=9 m=44
